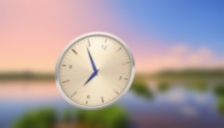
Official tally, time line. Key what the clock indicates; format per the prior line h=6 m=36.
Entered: h=6 m=54
